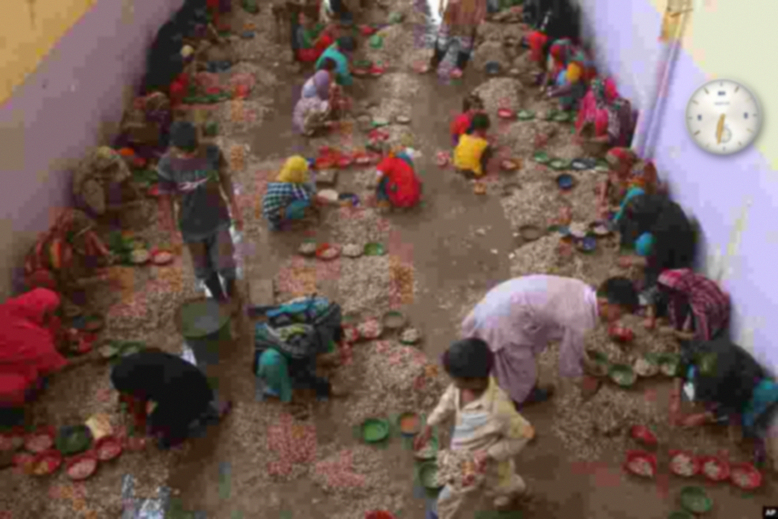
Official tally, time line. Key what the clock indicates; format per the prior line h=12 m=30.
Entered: h=6 m=32
